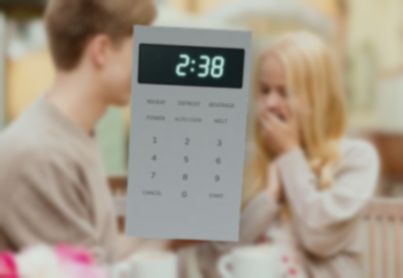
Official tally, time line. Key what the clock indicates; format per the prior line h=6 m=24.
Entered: h=2 m=38
